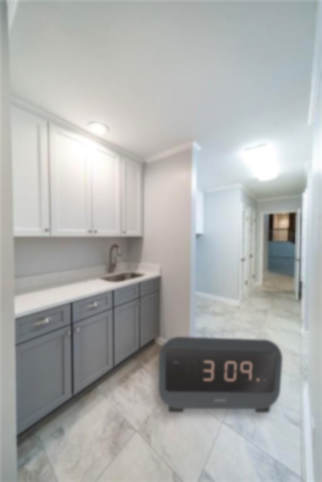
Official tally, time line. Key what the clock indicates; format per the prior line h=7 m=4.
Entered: h=3 m=9
